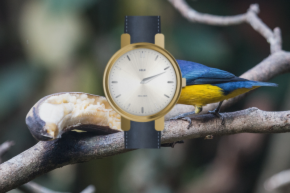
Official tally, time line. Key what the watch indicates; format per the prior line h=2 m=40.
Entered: h=2 m=11
